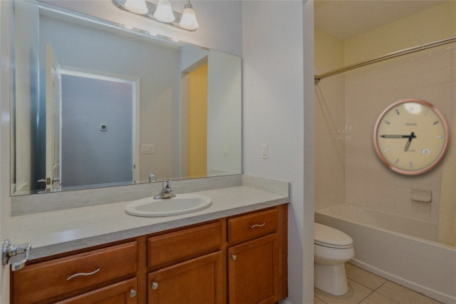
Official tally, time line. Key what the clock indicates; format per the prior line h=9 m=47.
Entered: h=6 m=45
